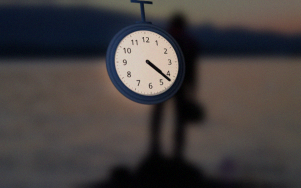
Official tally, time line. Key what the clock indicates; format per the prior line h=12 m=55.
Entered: h=4 m=22
